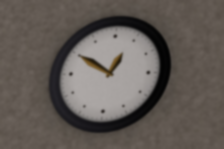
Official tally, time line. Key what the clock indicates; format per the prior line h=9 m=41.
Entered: h=12 m=50
